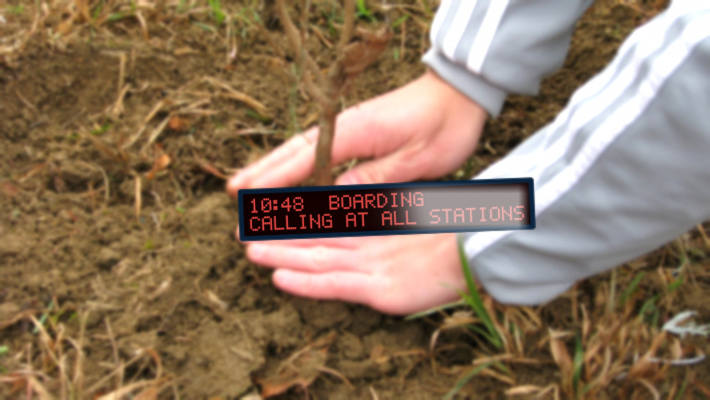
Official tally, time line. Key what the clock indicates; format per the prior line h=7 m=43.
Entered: h=10 m=48
